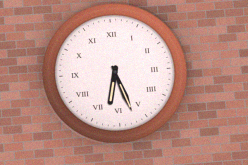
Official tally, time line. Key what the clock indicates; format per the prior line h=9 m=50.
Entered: h=6 m=27
